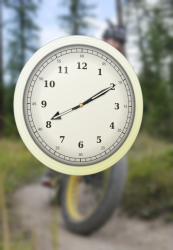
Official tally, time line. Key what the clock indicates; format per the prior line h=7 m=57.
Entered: h=8 m=10
